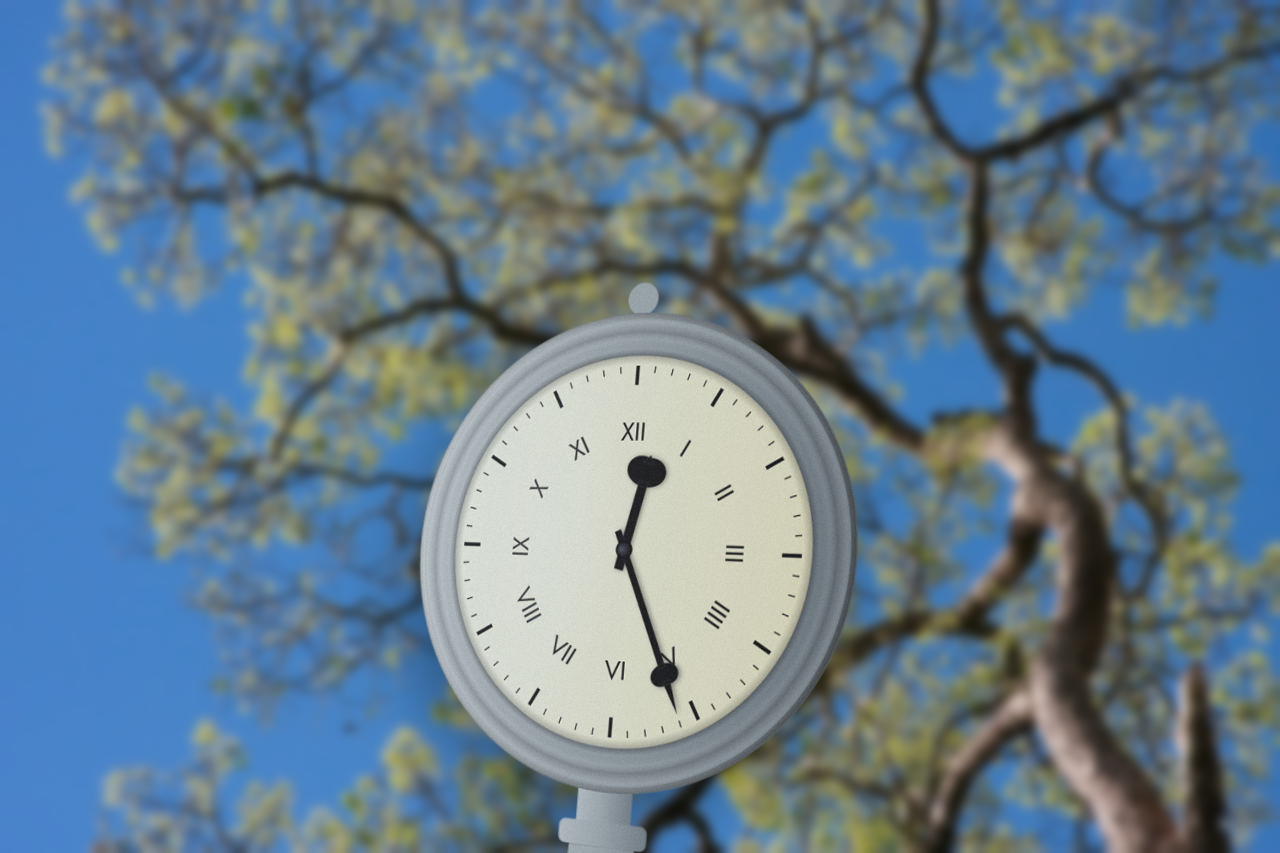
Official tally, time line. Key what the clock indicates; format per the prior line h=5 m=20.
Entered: h=12 m=26
